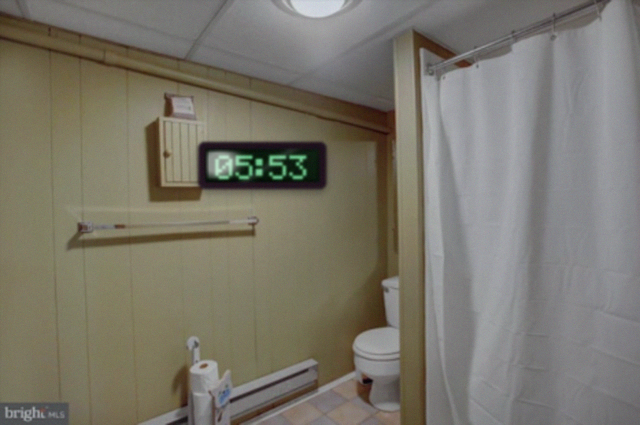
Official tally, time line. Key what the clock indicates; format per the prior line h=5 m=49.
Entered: h=5 m=53
